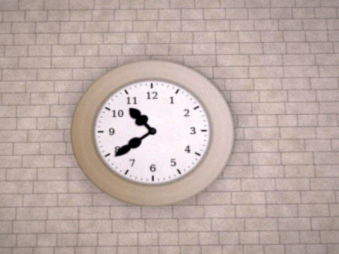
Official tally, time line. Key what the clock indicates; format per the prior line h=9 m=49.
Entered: h=10 m=39
